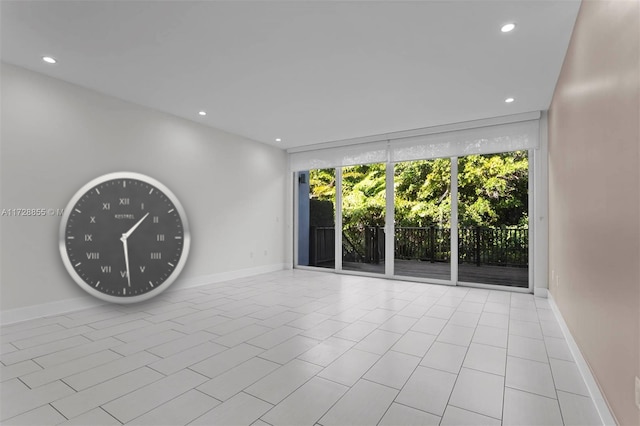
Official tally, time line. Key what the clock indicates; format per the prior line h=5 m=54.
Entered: h=1 m=29
